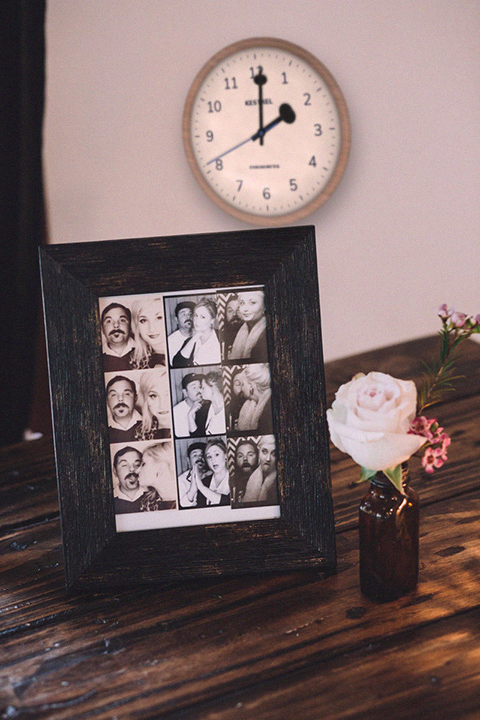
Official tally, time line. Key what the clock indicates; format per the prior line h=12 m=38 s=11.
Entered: h=2 m=0 s=41
